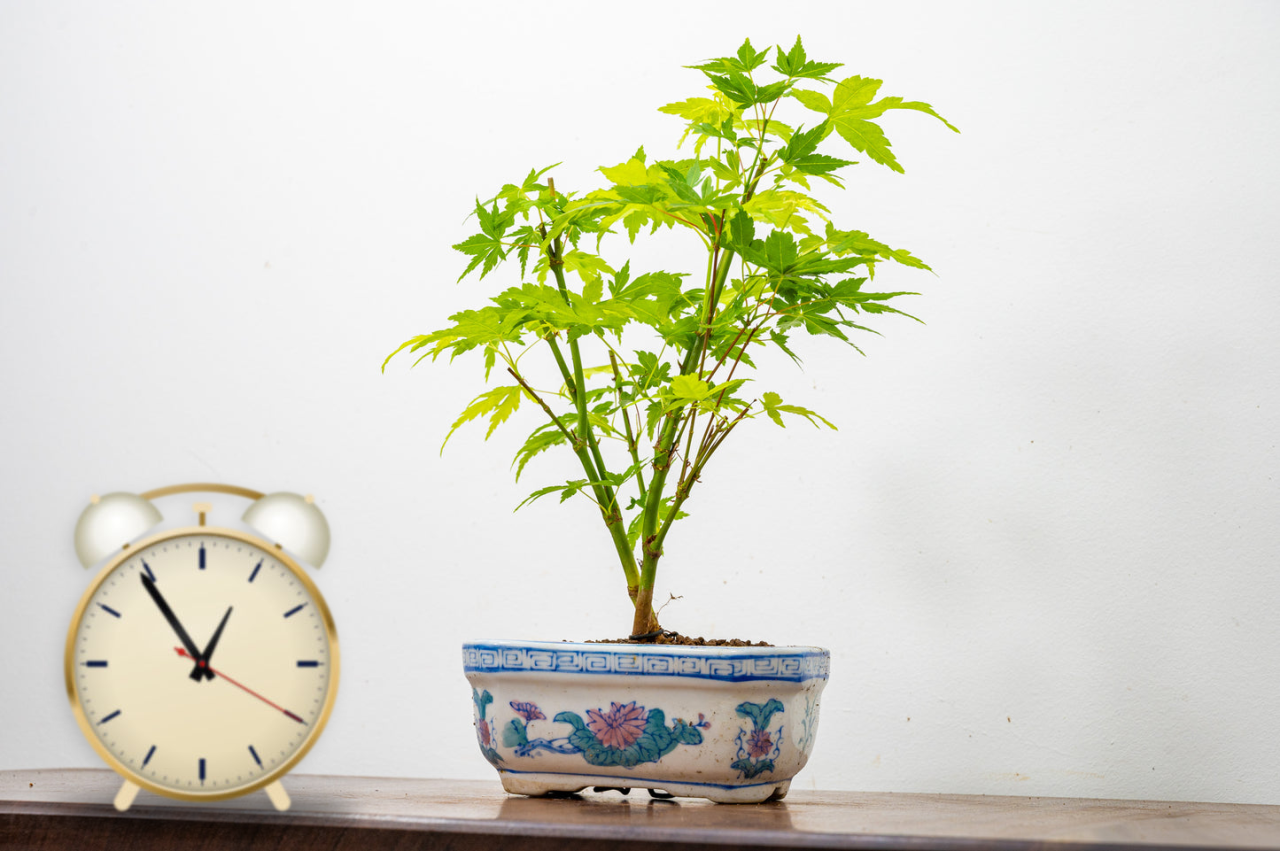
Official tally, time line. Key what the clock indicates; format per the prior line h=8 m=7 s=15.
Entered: h=12 m=54 s=20
